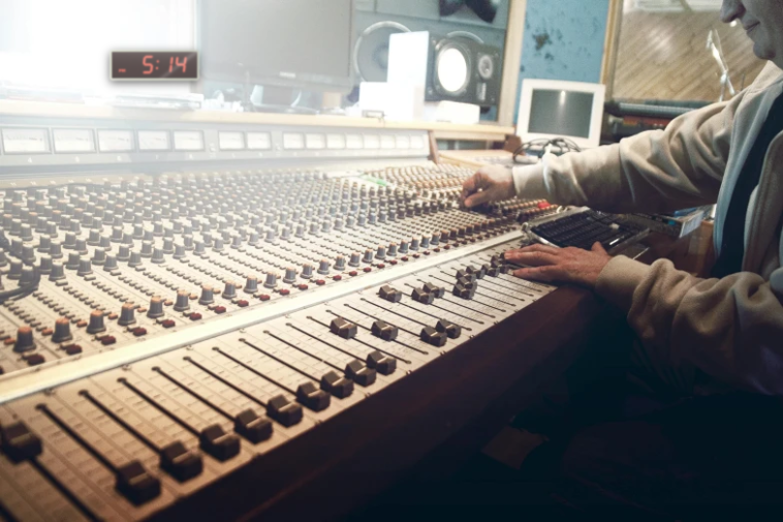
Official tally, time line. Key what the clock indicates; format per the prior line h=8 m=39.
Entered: h=5 m=14
